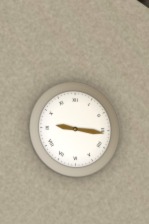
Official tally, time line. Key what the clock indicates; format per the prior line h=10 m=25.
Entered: h=9 m=16
